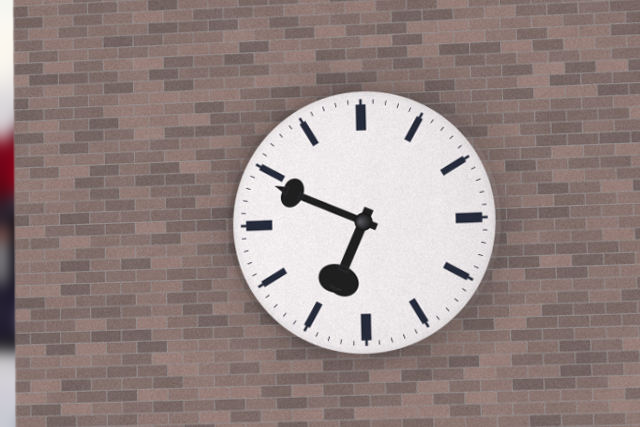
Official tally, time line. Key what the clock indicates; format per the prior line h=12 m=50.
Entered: h=6 m=49
